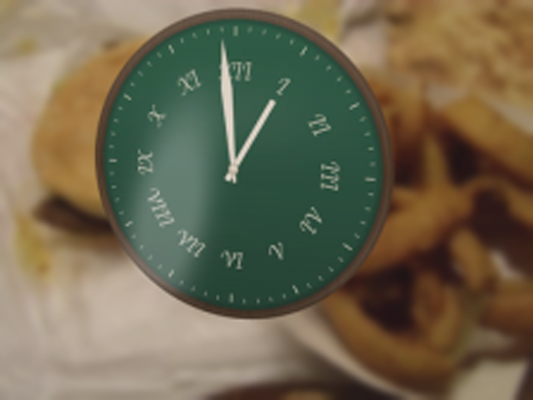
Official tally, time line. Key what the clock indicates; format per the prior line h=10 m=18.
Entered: h=12 m=59
